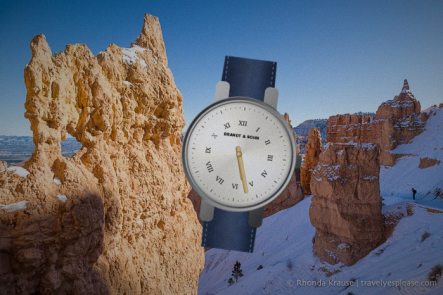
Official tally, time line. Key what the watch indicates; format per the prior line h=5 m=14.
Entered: h=5 m=27
